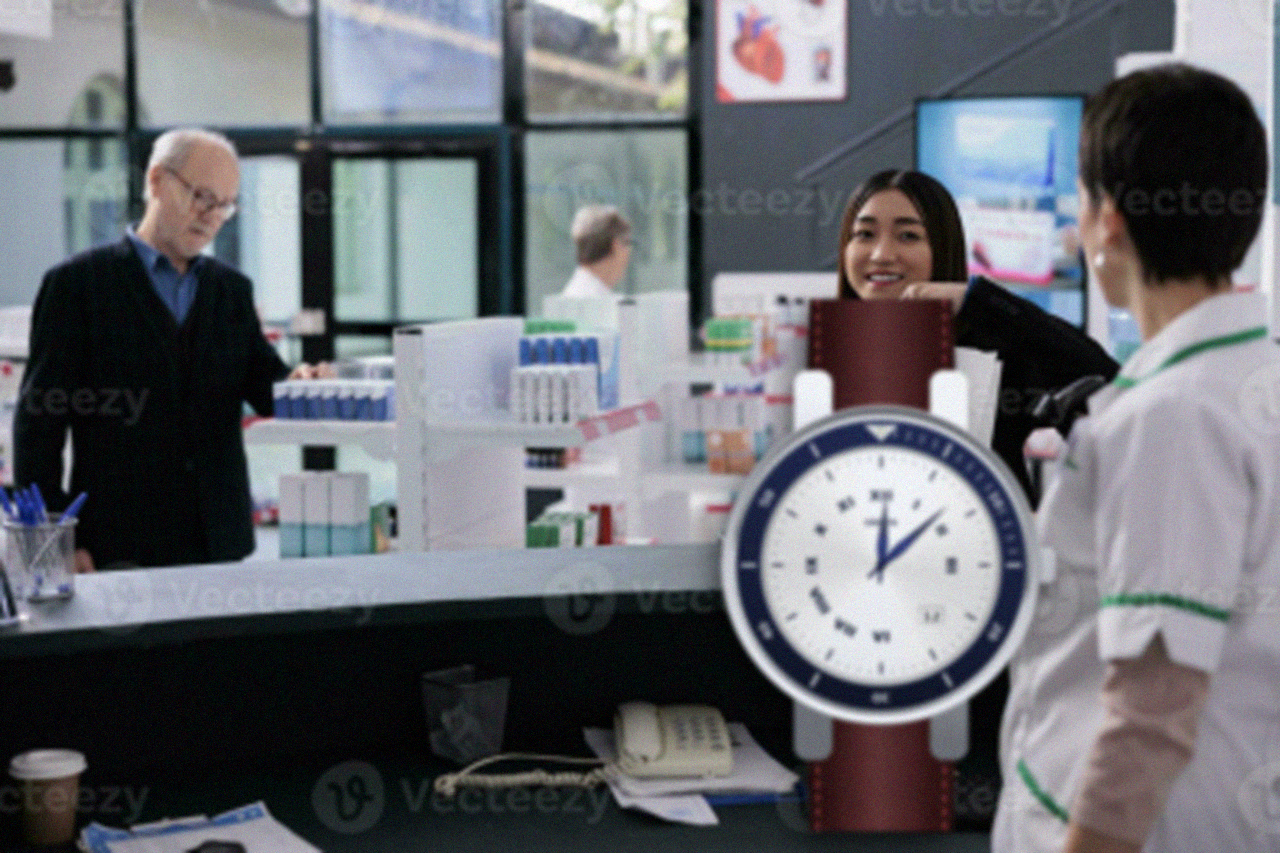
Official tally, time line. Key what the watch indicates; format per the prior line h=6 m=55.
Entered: h=12 m=8
